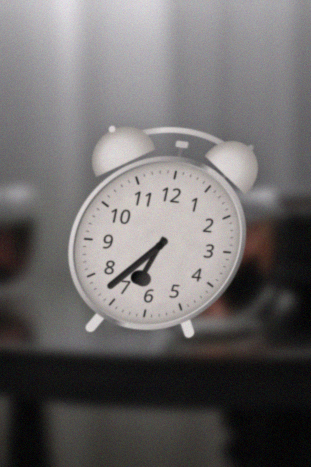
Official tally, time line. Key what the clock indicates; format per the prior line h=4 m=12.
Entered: h=6 m=37
